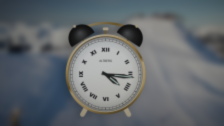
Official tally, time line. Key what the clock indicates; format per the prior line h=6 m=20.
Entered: h=4 m=16
